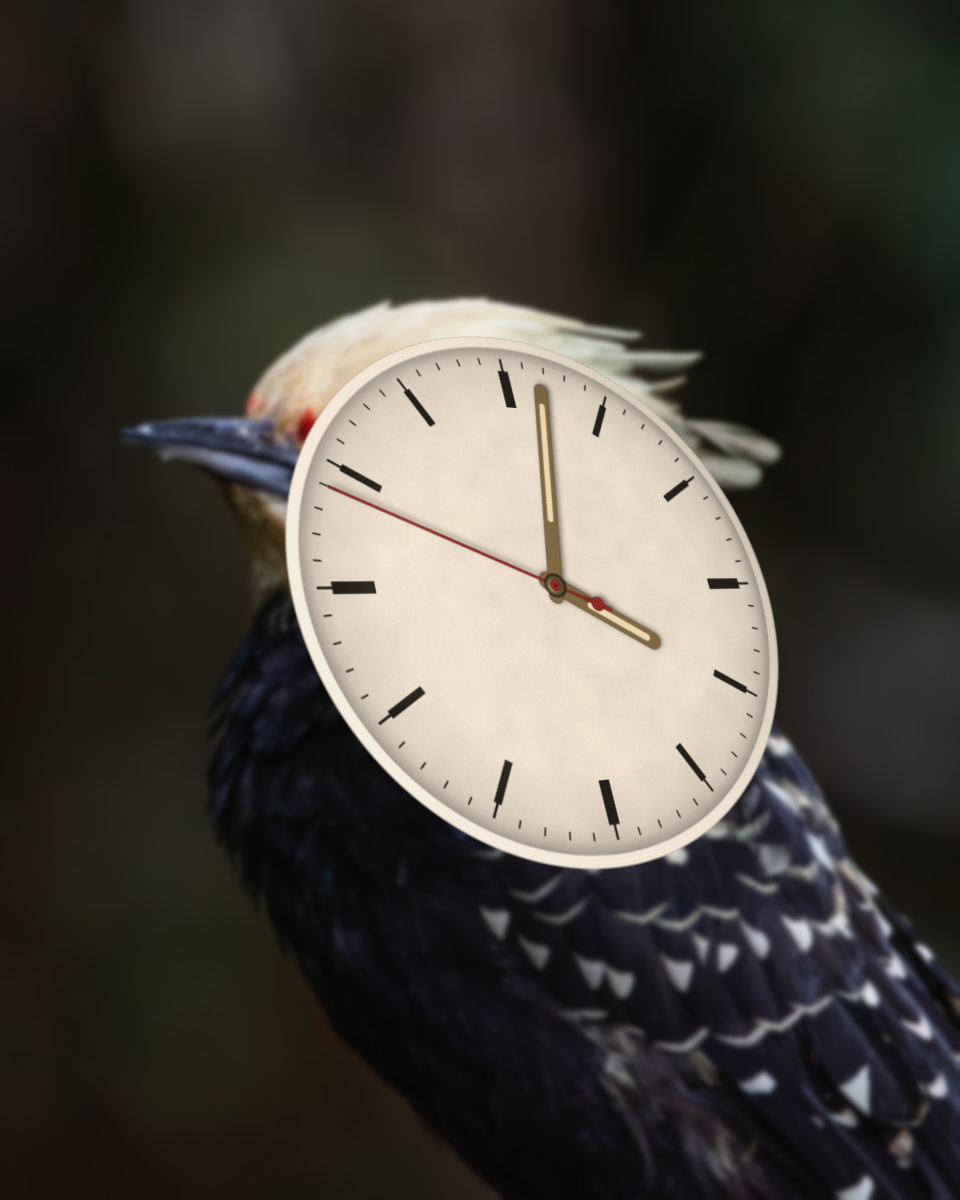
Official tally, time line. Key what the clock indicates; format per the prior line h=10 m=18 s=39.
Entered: h=4 m=1 s=49
